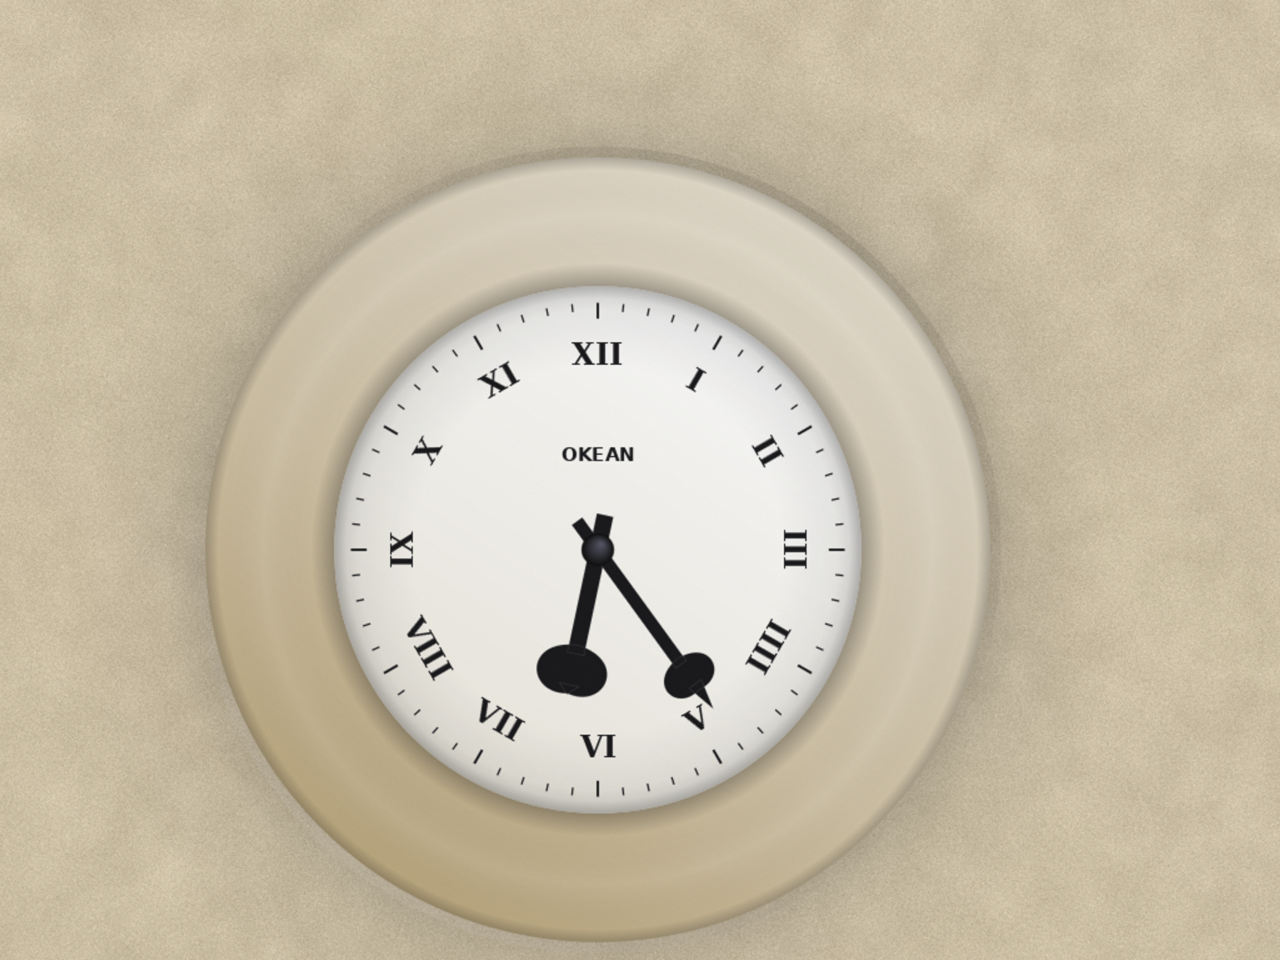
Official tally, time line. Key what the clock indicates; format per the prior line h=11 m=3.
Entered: h=6 m=24
